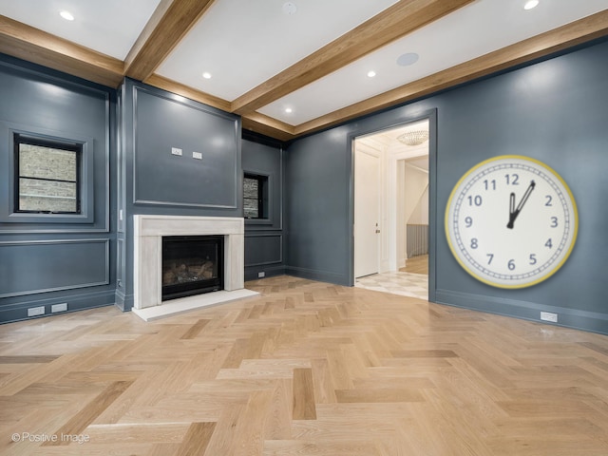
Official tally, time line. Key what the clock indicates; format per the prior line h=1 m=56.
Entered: h=12 m=5
